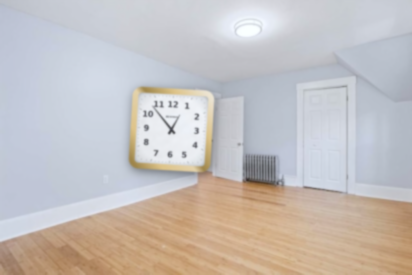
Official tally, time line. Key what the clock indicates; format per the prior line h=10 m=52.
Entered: h=12 m=53
